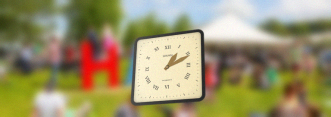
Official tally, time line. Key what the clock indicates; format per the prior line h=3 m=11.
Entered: h=1 m=11
